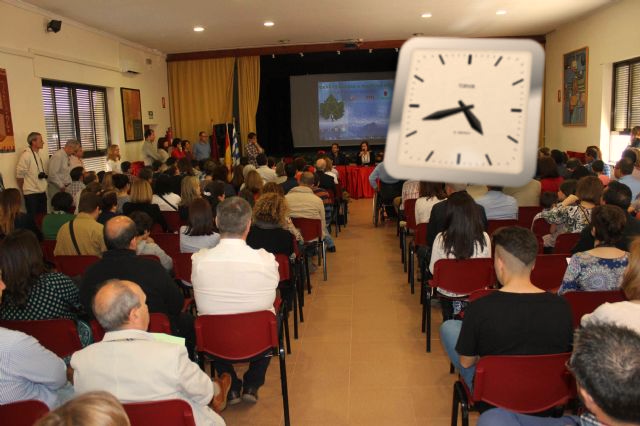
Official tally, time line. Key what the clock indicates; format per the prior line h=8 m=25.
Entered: h=4 m=42
